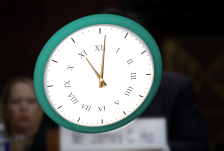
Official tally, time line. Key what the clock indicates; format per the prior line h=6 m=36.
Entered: h=11 m=1
